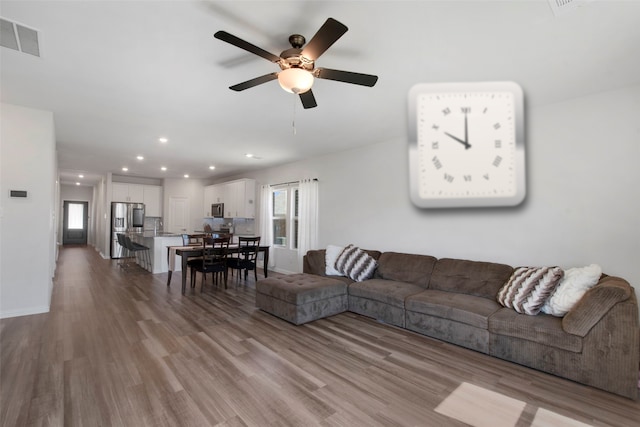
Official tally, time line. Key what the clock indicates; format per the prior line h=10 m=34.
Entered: h=10 m=0
